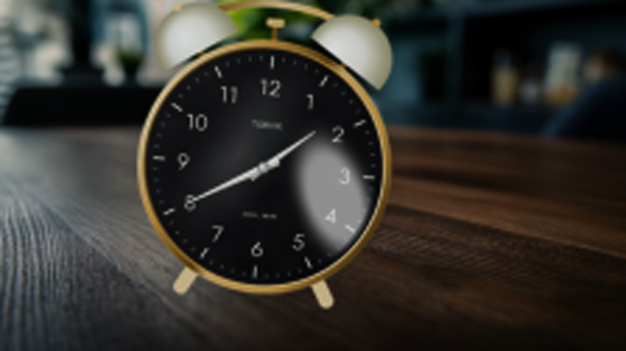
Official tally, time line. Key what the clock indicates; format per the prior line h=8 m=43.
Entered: h=1 m=40
